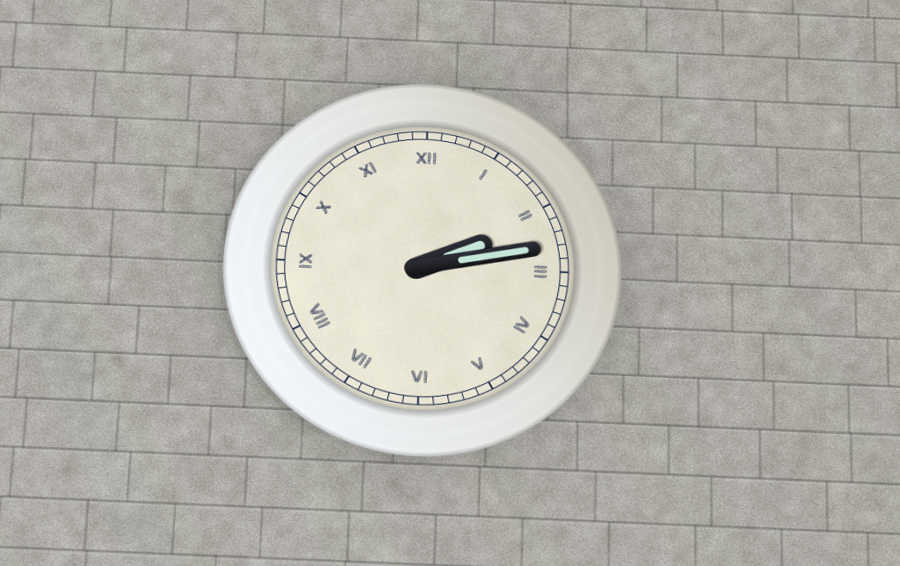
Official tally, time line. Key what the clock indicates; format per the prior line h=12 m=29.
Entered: h=2 m=13
